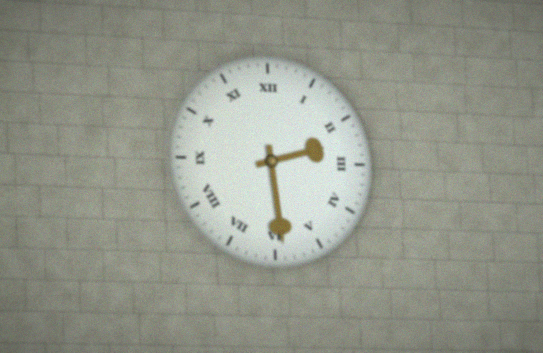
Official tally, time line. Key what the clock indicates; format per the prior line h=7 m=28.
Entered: h=2 m=29
